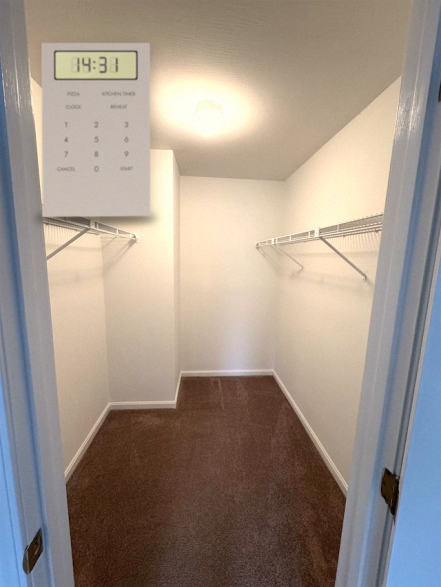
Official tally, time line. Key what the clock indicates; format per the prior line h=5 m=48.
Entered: h=14 m=31
